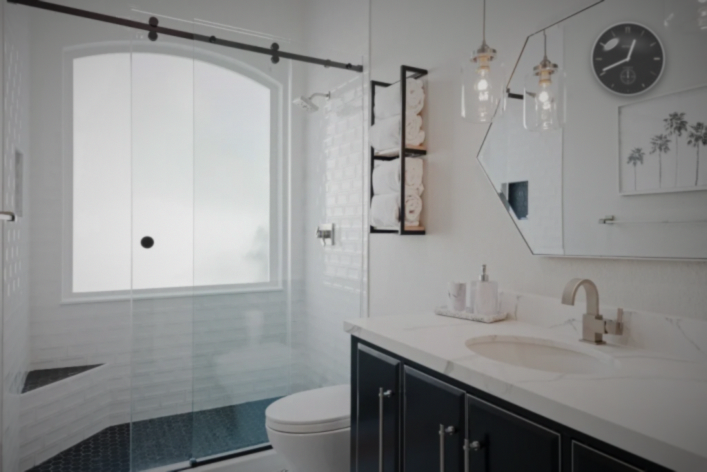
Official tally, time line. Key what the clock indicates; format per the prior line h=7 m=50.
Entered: h=12 m=41
